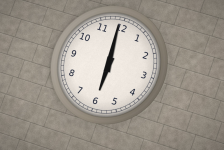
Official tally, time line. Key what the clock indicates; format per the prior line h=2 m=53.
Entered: h=5 m=59
